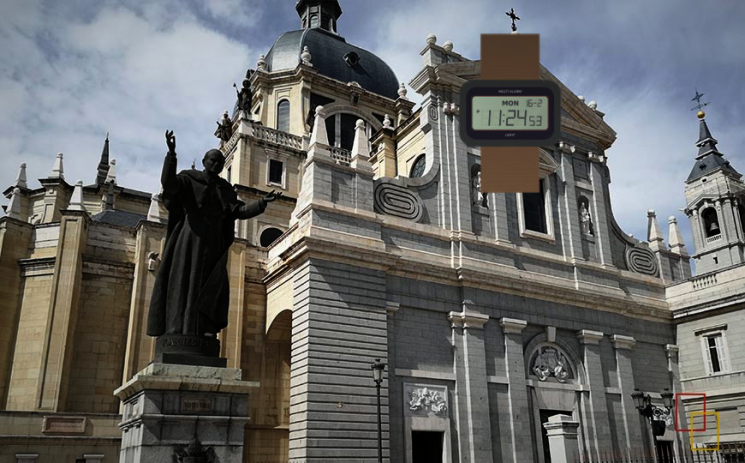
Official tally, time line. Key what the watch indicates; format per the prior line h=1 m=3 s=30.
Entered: h=11 m=24 s=53
